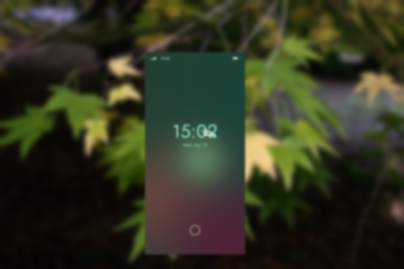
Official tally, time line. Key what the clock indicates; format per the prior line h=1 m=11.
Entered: h=15 m=2
